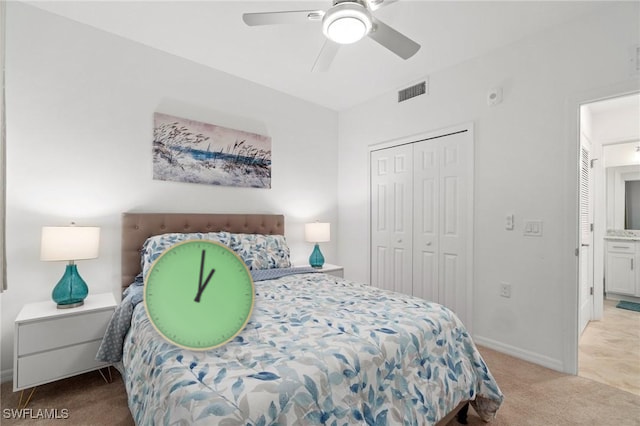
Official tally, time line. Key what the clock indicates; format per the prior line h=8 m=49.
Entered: h=1 m=1
